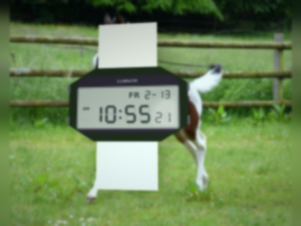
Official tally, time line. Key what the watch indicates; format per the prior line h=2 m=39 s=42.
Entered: h=10 m=55 s=21
